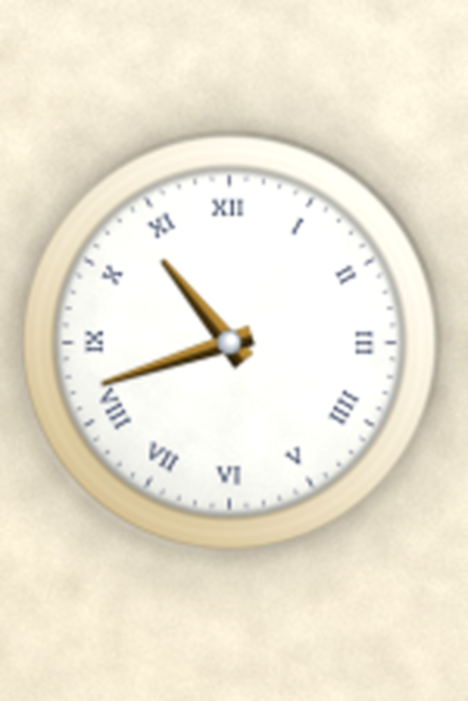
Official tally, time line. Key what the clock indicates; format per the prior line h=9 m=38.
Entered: h=10 m=42
